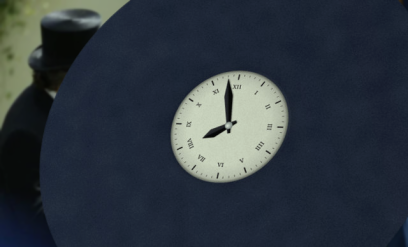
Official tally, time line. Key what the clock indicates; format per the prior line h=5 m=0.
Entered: h=7 m=58
